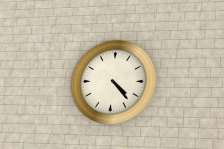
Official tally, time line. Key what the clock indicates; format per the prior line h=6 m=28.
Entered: h=4 m=23
